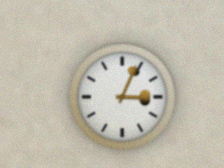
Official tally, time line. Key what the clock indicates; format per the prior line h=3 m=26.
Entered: h=3 m=4
